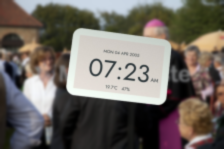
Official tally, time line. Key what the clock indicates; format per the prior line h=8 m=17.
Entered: h=7 m=23
